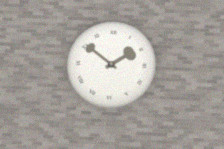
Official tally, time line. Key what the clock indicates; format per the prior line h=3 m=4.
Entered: h=1 m=51
